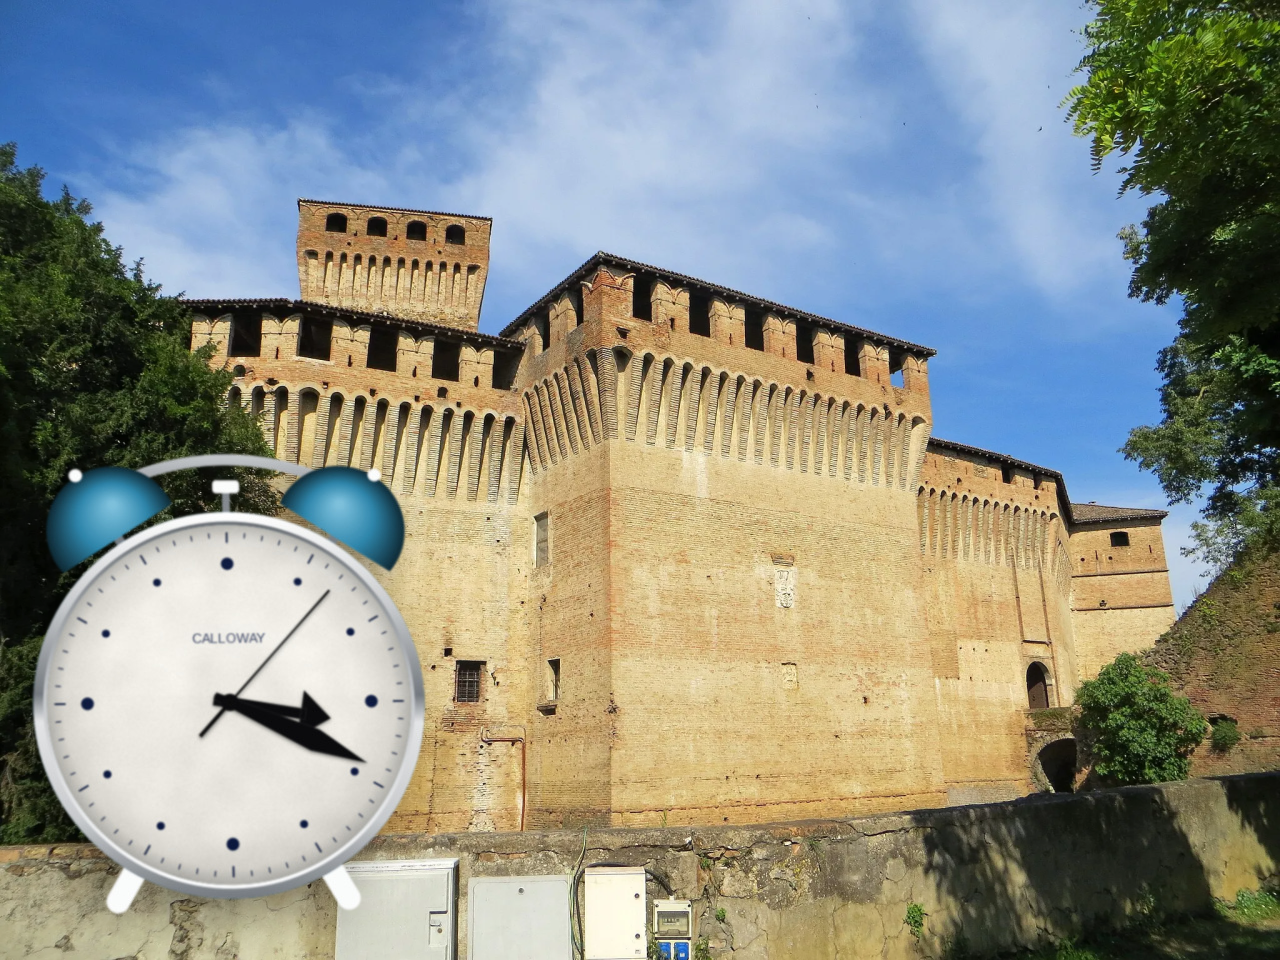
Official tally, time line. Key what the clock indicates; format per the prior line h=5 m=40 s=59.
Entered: h=3 m=19 s=7
